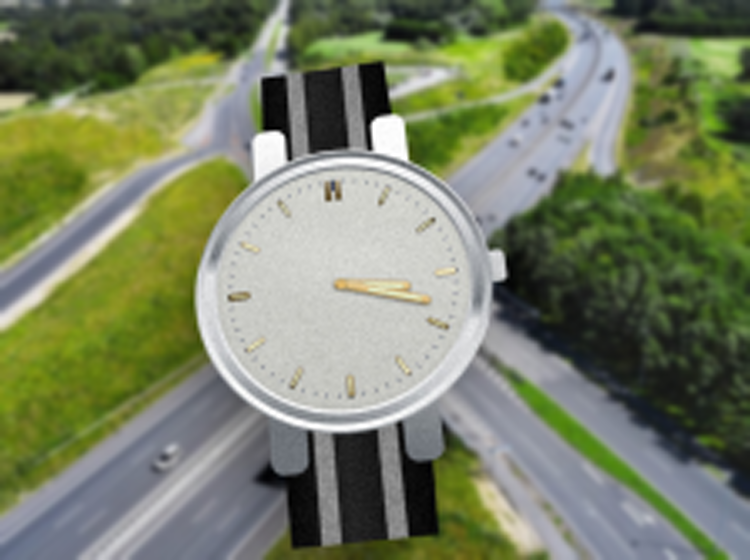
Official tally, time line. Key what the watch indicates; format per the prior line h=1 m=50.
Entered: h=3 m=18
